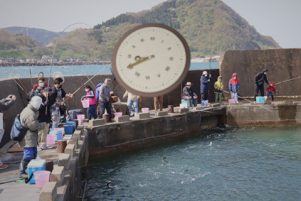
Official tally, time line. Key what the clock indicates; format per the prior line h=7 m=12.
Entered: h=8 m=40
